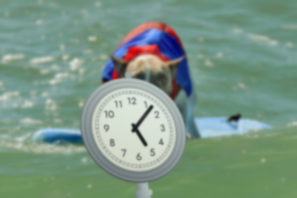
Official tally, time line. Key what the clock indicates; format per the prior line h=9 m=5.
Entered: h=5 m=7
